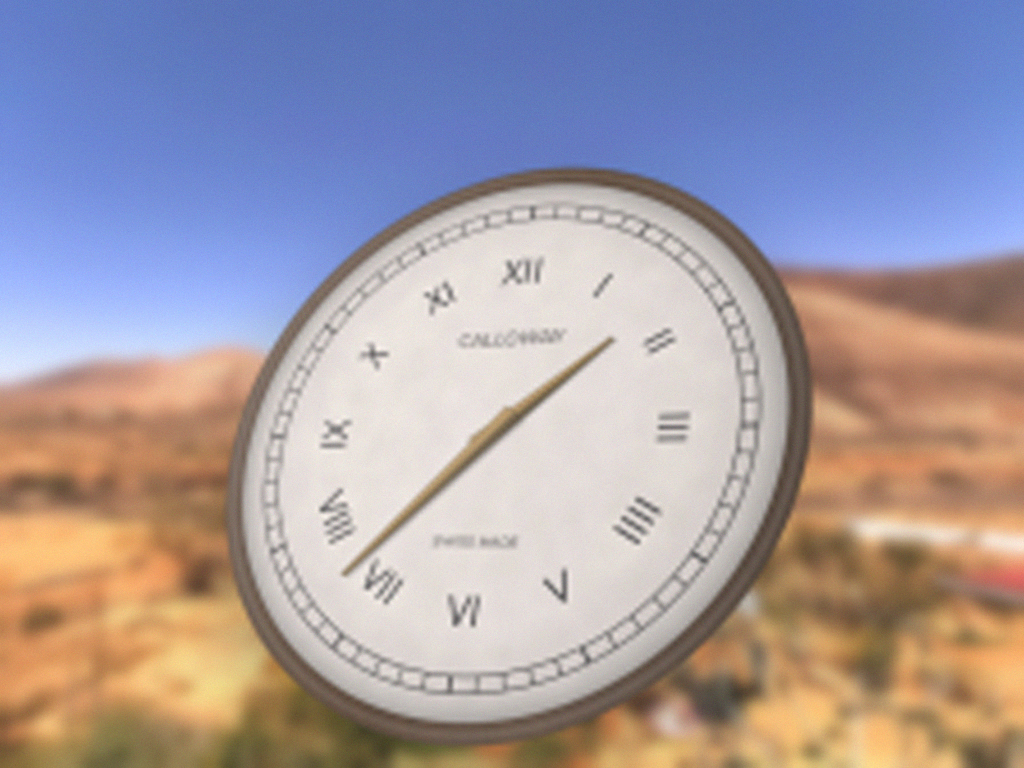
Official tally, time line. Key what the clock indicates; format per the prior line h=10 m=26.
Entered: h=1 m=37
